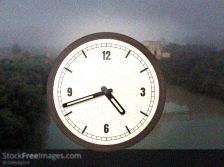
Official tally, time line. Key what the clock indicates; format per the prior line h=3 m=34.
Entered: h=4 m=42
